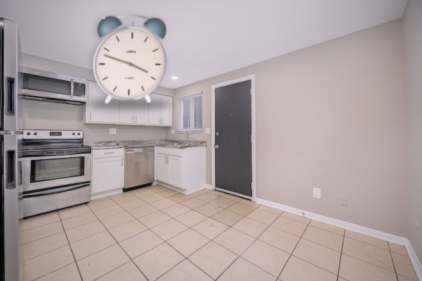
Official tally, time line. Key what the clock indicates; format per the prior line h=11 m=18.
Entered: h=3 m=48
